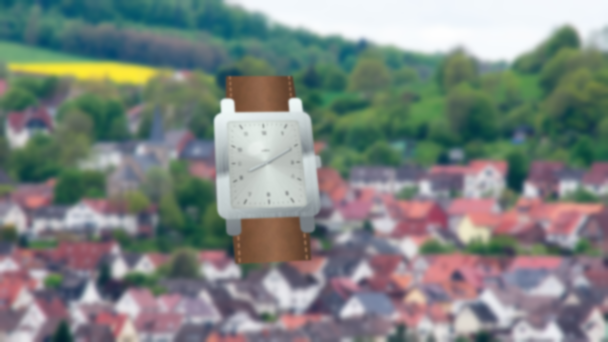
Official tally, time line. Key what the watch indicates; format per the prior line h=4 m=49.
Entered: h=8 m=10
